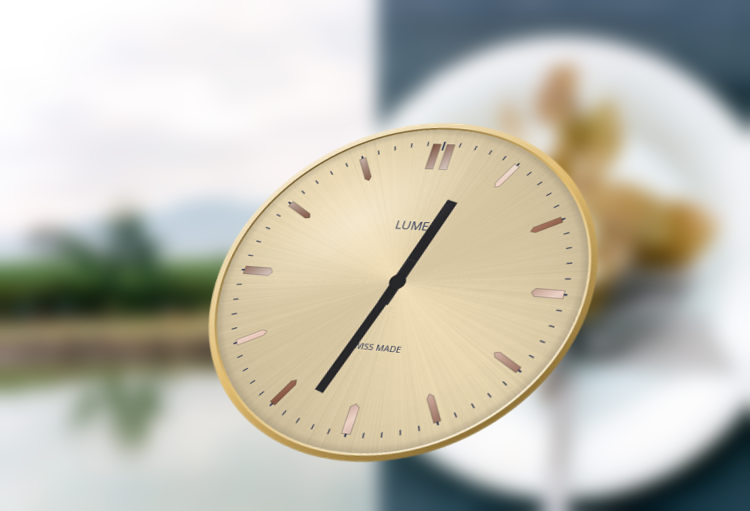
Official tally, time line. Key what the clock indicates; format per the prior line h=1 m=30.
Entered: h=12 m=33
